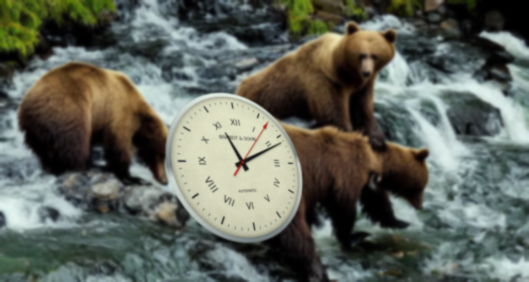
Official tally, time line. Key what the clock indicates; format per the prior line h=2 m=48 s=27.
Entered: h=11 m=11 s=7
